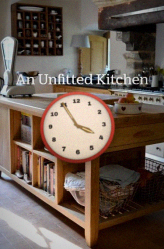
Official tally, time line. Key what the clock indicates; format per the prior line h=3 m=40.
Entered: h=3 m=55
